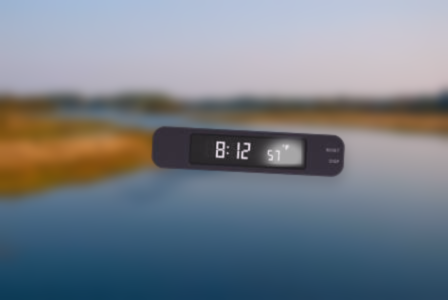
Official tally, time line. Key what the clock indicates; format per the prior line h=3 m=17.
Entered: h=8 m=12
